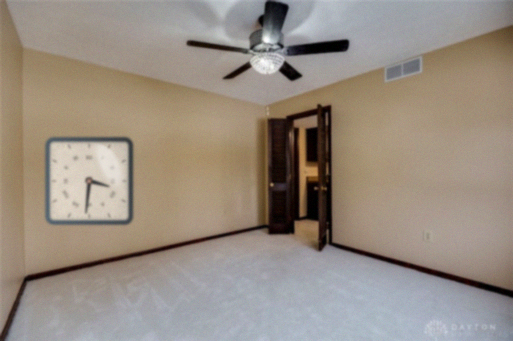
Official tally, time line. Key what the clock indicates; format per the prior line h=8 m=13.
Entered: h=3 m=31
